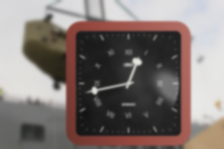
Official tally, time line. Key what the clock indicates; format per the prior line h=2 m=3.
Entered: h=12 m=43
